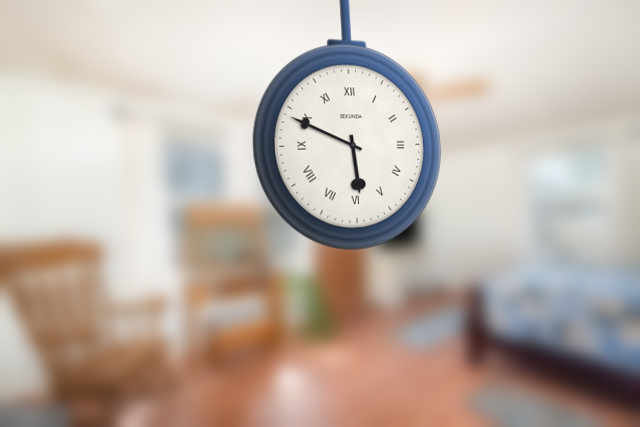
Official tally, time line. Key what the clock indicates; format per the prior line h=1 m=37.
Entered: h=5 m=49
